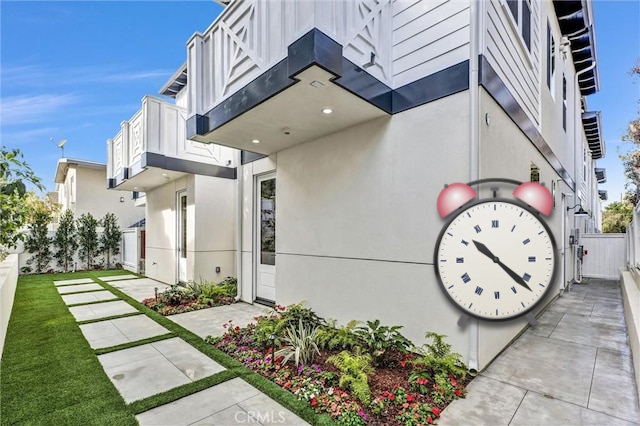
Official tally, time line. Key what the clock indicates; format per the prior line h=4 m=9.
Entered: h=10 m=22
